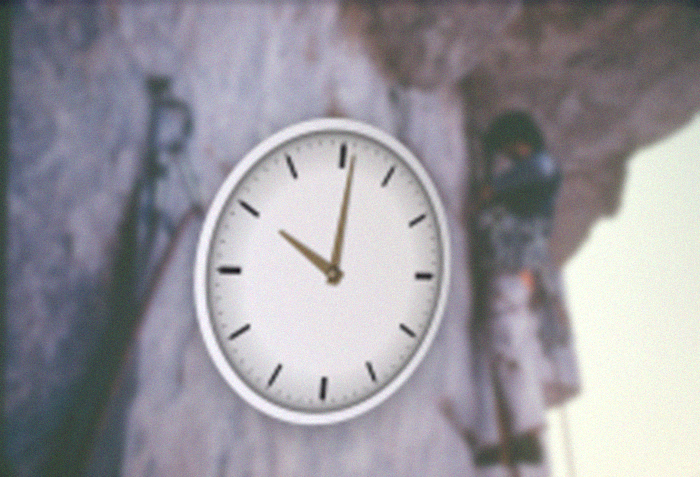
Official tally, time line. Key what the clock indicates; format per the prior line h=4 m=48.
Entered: h=10 m=1
